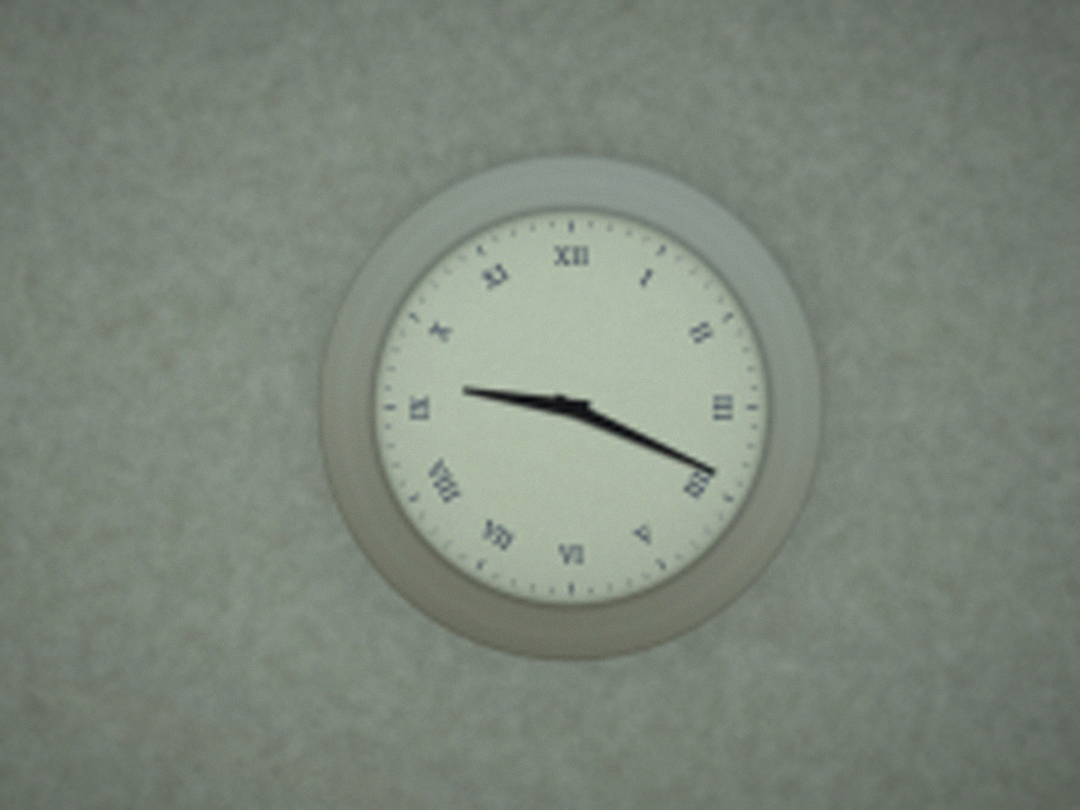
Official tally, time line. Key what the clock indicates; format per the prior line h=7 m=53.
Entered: h=9 m=19
